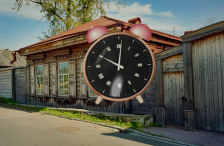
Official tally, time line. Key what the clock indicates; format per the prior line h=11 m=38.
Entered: h=10 m=1
